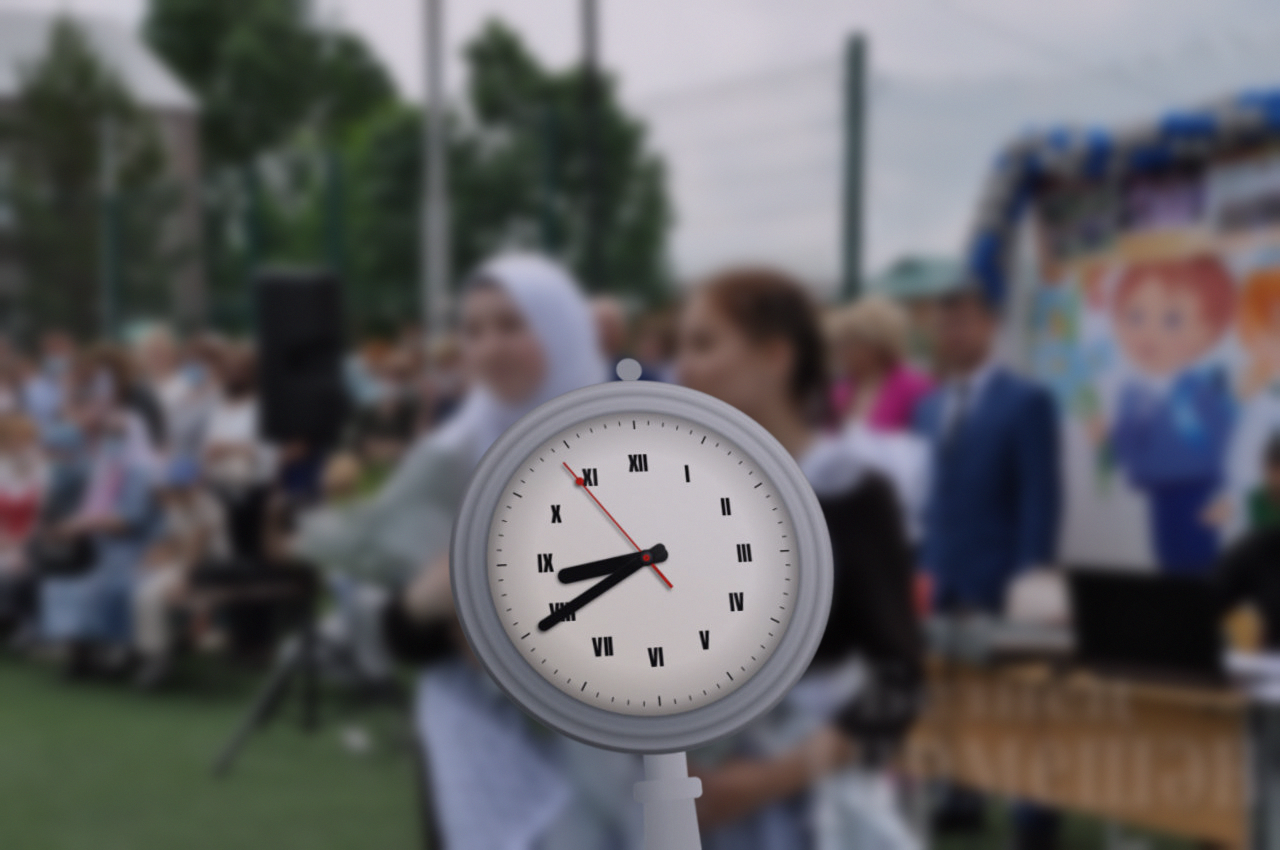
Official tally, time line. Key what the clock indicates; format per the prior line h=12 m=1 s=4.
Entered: h=8 m=39 s=54
